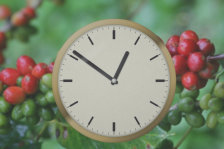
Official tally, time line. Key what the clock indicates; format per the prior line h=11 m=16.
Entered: h=12 m=51
